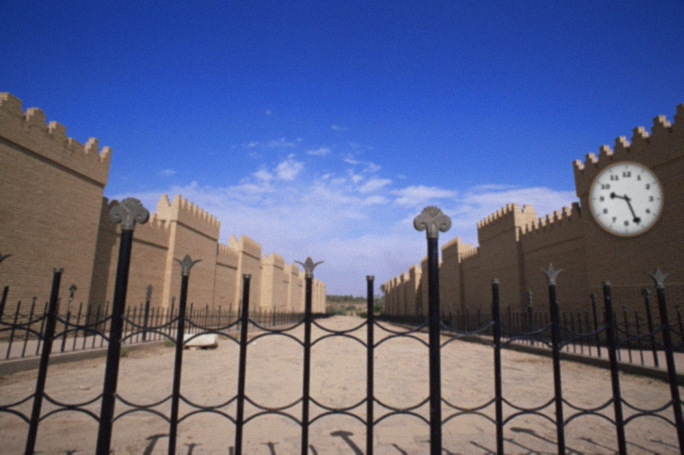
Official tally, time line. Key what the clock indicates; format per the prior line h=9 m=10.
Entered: h=9 m=26
